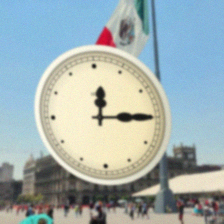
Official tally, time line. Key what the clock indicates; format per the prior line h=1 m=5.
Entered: h=12 m=15
